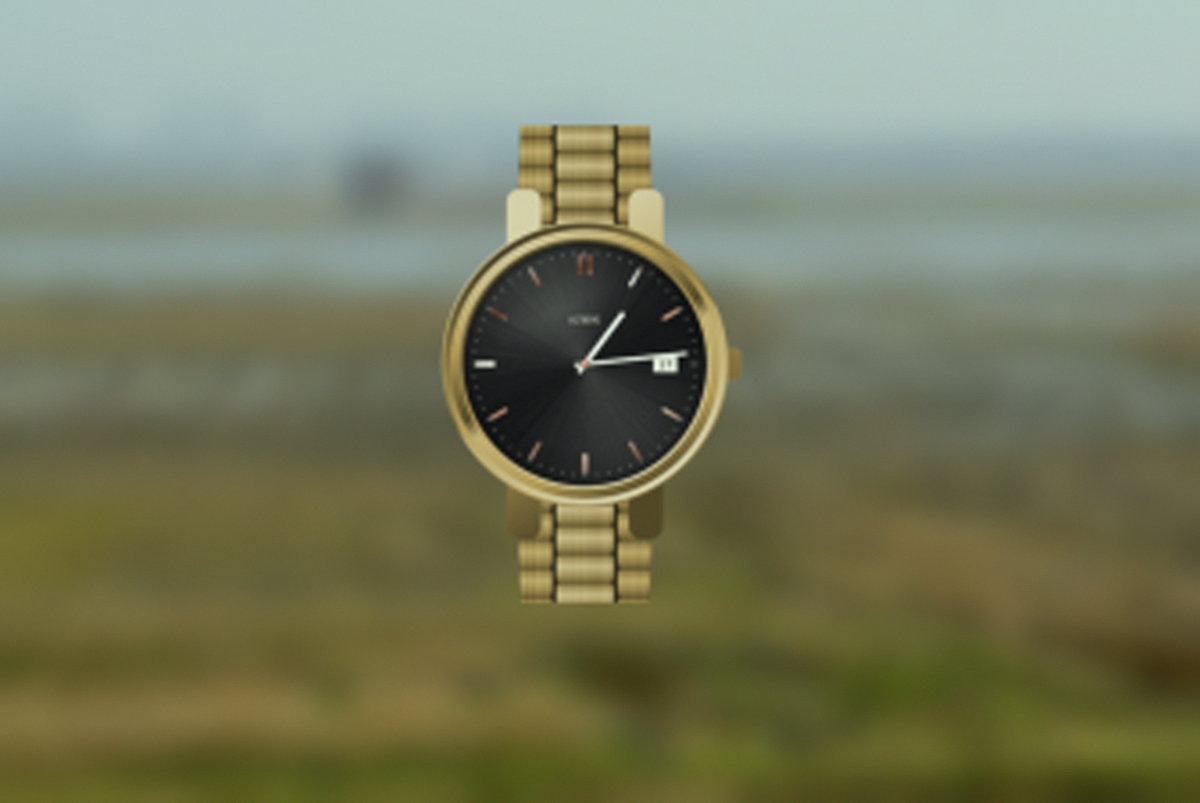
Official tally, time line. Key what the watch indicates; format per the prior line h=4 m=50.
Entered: h=1 m=14
